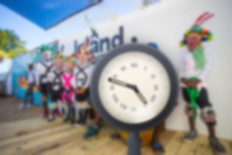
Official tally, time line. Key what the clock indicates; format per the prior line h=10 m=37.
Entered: h=4 m=48
